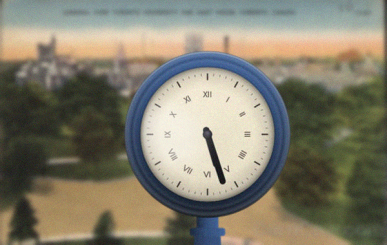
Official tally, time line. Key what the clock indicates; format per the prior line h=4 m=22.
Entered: h=5 m=27
